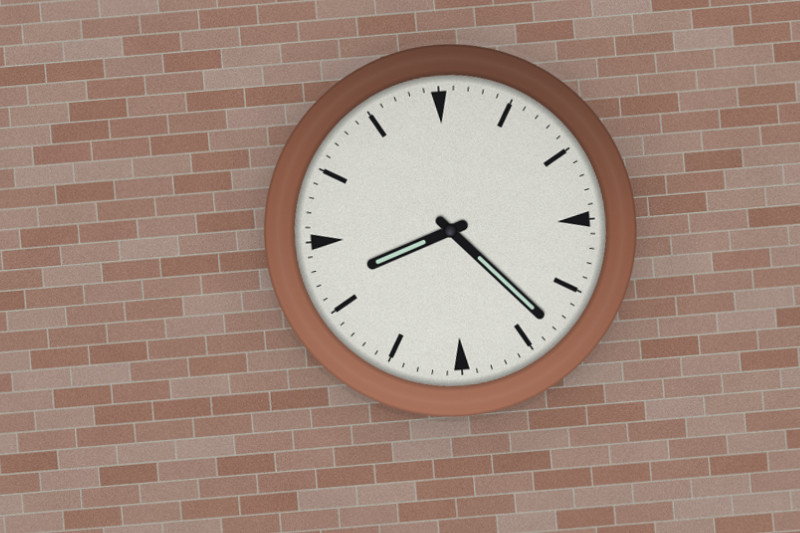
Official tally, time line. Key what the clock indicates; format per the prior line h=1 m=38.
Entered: h=8 m=23
